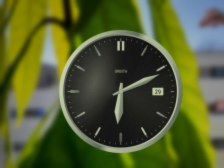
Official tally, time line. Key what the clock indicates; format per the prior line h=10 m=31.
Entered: h=6 m=11
